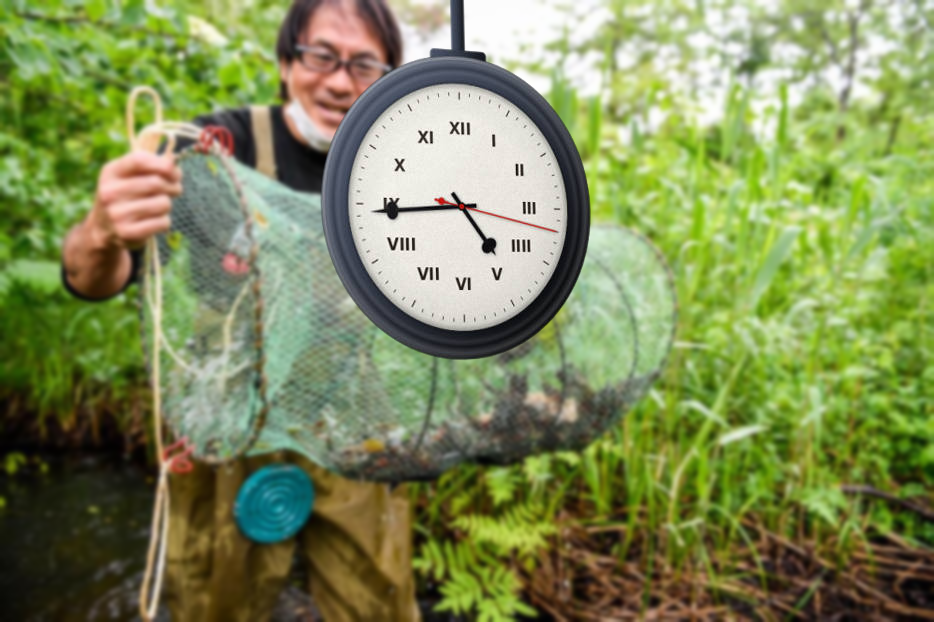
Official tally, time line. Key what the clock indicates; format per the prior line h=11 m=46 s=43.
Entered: h=4 m=44 s=17
